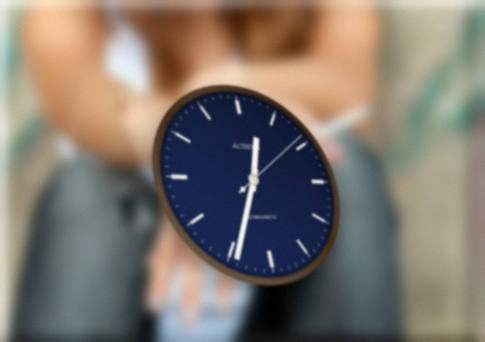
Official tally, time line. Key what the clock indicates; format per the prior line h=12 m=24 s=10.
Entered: h=12 m=34 s=9
